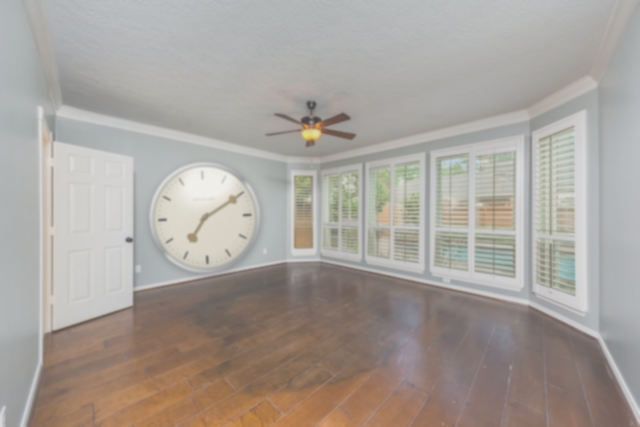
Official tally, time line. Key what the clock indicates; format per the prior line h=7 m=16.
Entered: h=7 m=10
